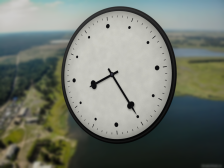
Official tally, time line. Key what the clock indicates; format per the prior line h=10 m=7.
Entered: h=8 m=25
